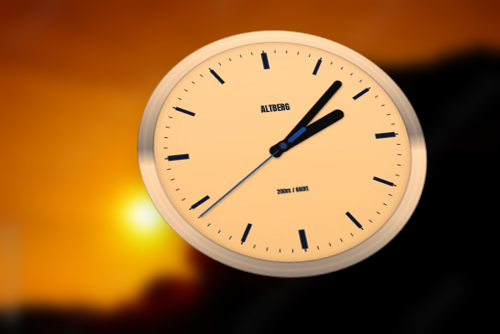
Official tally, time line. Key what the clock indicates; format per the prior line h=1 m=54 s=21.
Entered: h=2 m=7 s=39
